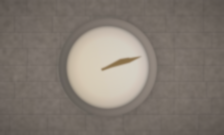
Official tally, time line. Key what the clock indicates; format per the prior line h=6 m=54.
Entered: h=2 m=12
